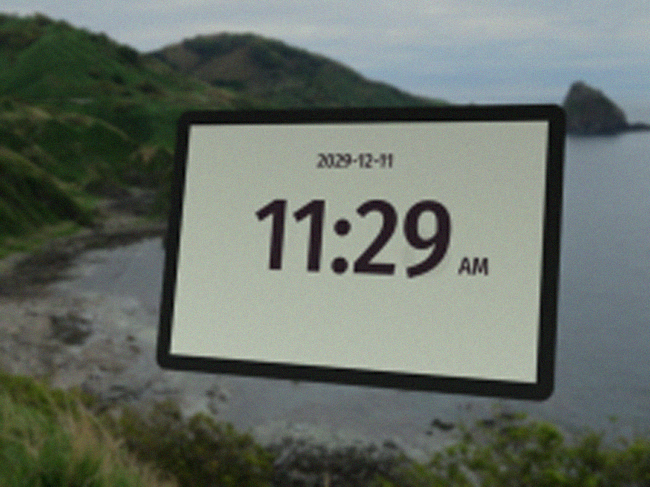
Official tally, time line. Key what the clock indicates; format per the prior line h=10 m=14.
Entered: h=11 m=29
